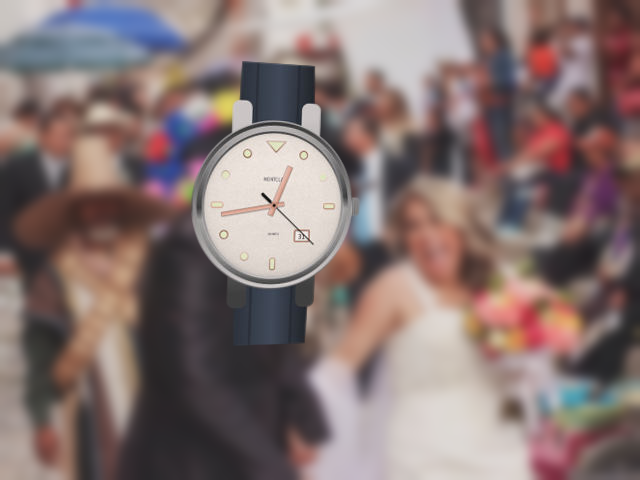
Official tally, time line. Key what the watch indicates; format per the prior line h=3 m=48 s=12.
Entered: h=12 m=43 s=22
